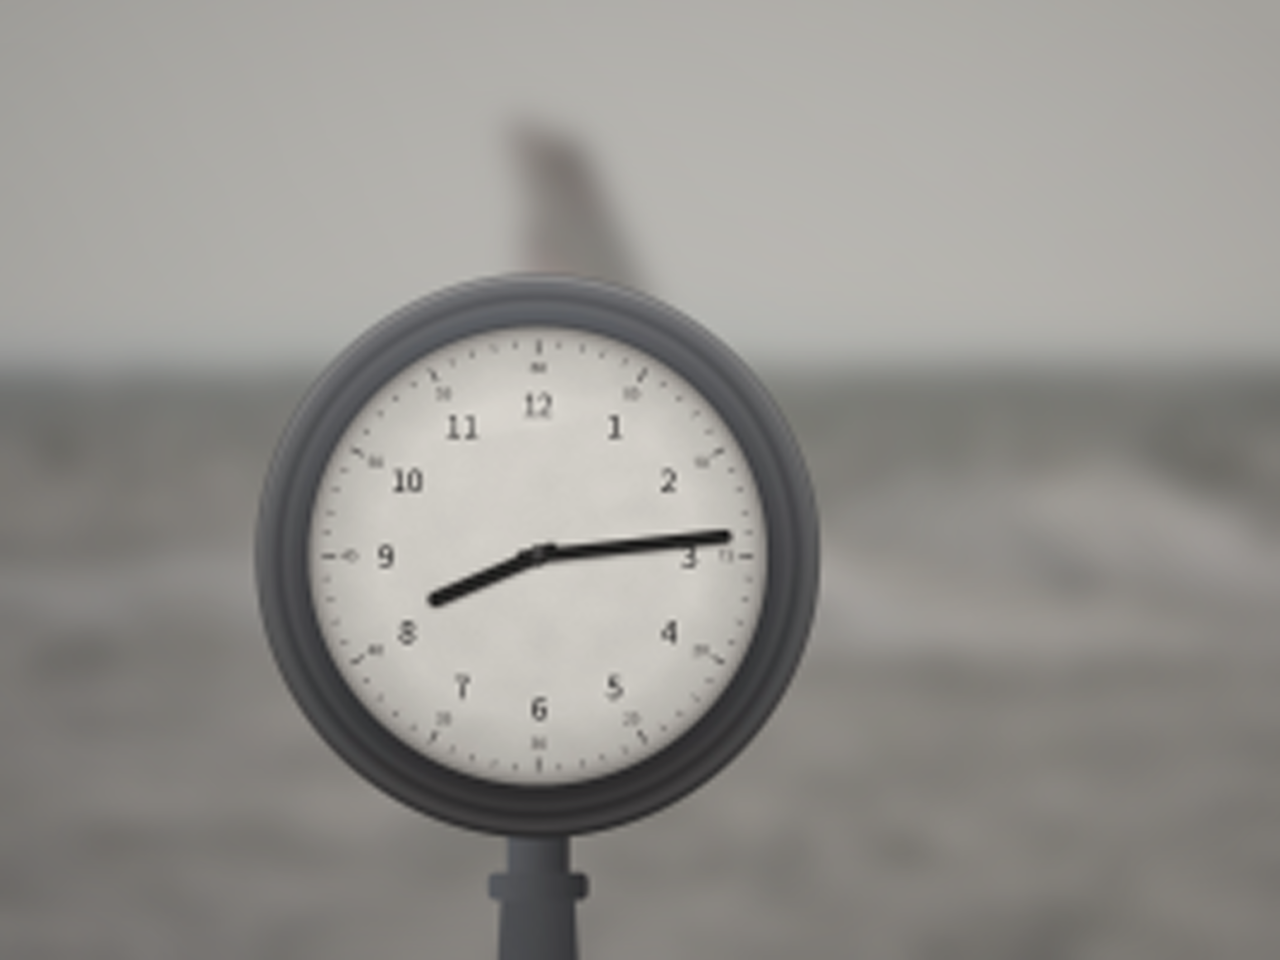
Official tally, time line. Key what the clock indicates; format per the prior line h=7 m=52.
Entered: h=8 m=14
